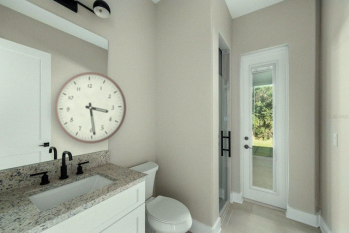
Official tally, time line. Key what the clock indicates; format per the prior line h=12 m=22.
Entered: h=3 m=29
